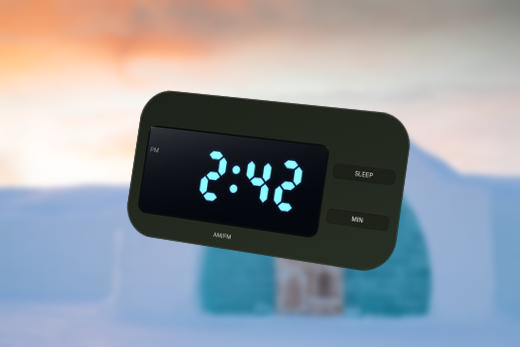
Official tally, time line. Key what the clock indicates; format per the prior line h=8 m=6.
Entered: h=2 m=42
